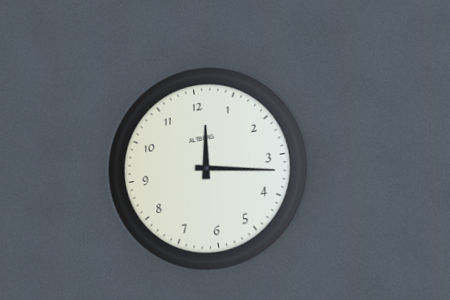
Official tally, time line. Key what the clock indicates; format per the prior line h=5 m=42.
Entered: h=12 m=17
